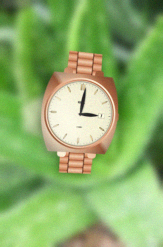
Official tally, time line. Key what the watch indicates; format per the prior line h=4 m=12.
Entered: h=3 m=1
